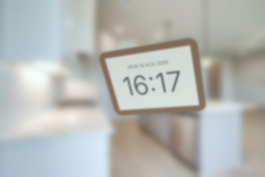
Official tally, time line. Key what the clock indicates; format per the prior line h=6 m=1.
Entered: h=16 m=17
